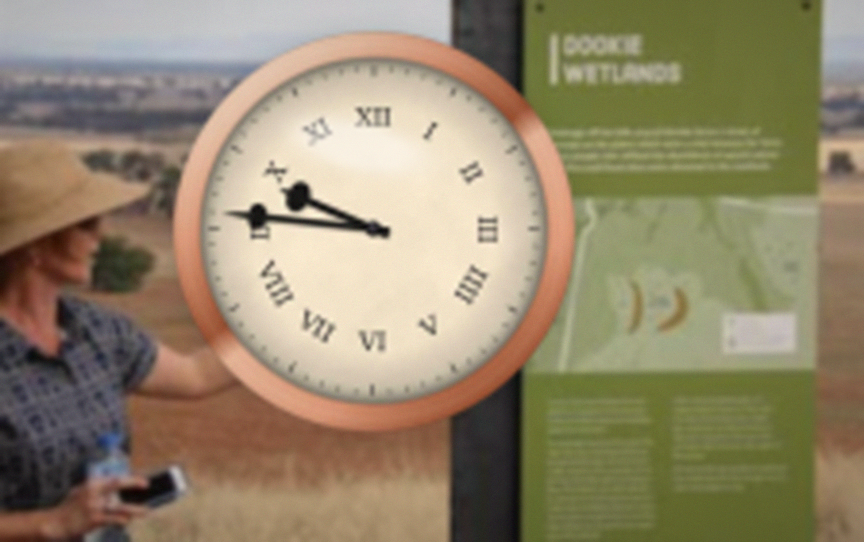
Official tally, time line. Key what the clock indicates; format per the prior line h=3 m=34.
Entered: h=9 m=46
